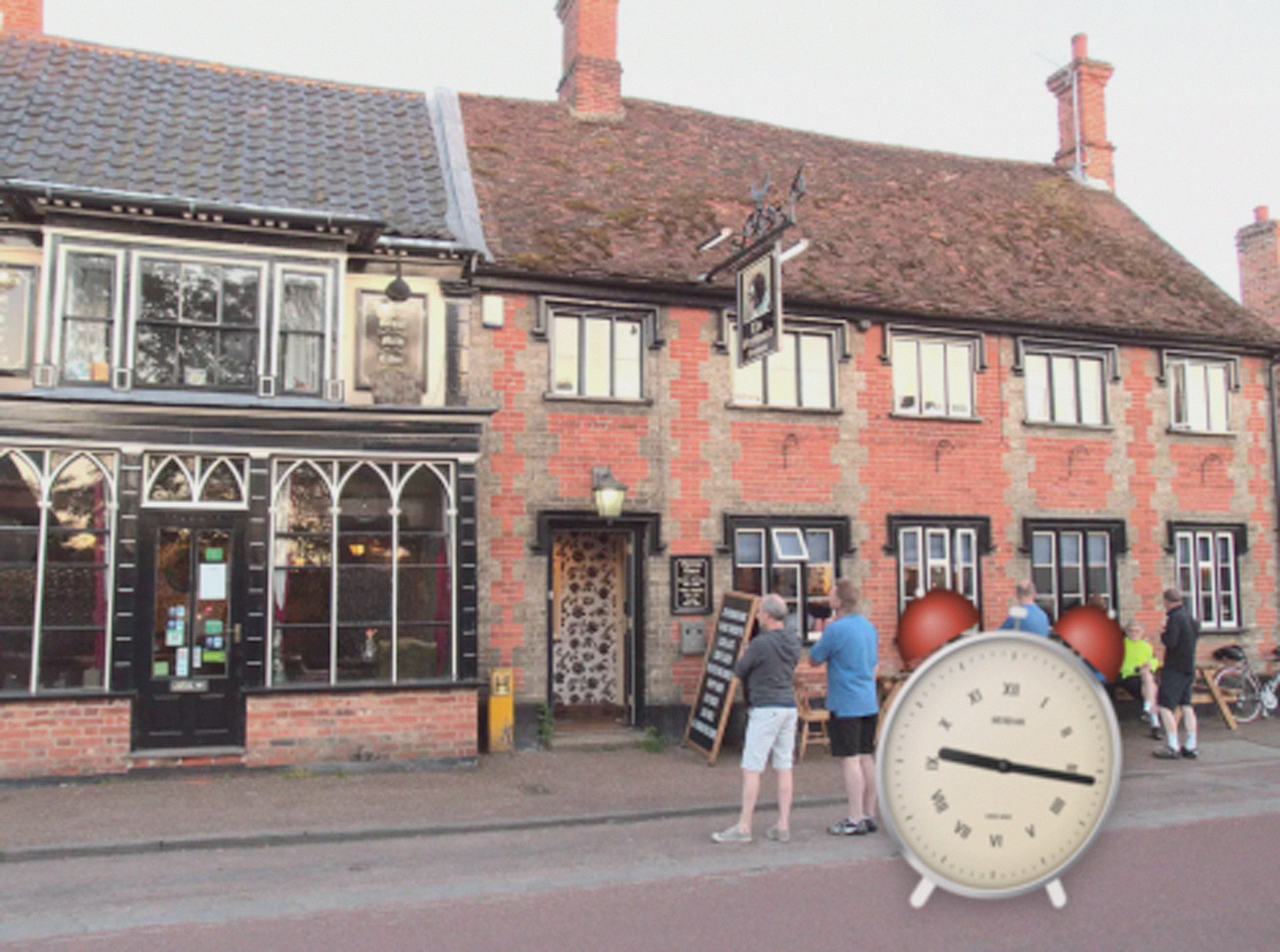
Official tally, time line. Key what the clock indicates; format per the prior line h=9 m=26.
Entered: h=9 m=16
